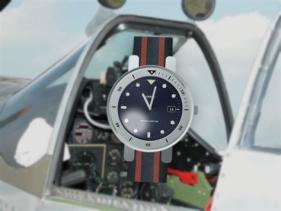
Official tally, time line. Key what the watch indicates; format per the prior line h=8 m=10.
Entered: h=11 m=2
